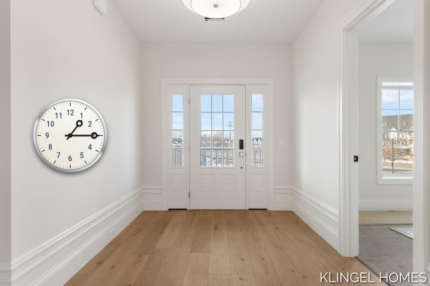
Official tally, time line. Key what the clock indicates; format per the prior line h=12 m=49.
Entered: h=1 m=15
